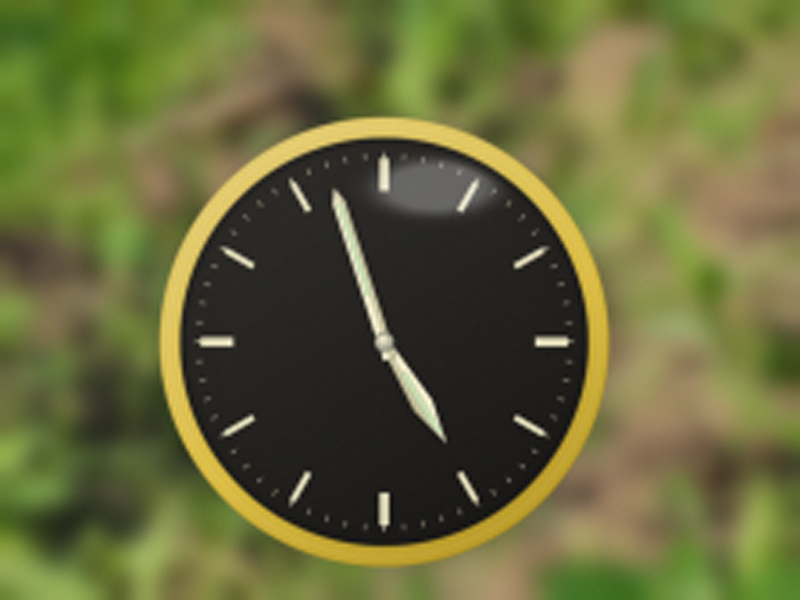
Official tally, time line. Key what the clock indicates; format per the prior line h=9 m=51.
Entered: h=4 m=57
